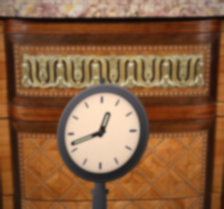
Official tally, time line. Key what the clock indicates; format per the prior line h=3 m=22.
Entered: h=12 m=42
